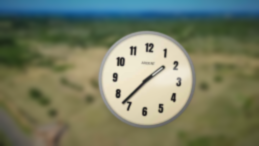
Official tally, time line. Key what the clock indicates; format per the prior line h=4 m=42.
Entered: h=1 m=37
